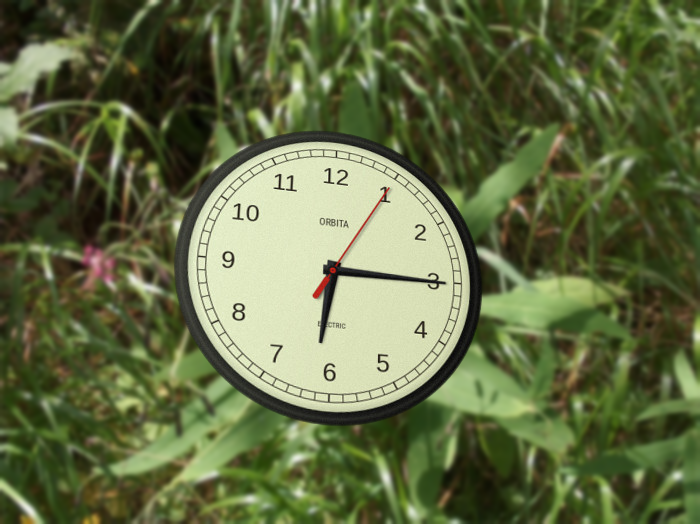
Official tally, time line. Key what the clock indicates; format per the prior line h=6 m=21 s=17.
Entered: h=6 m=15 s=5
